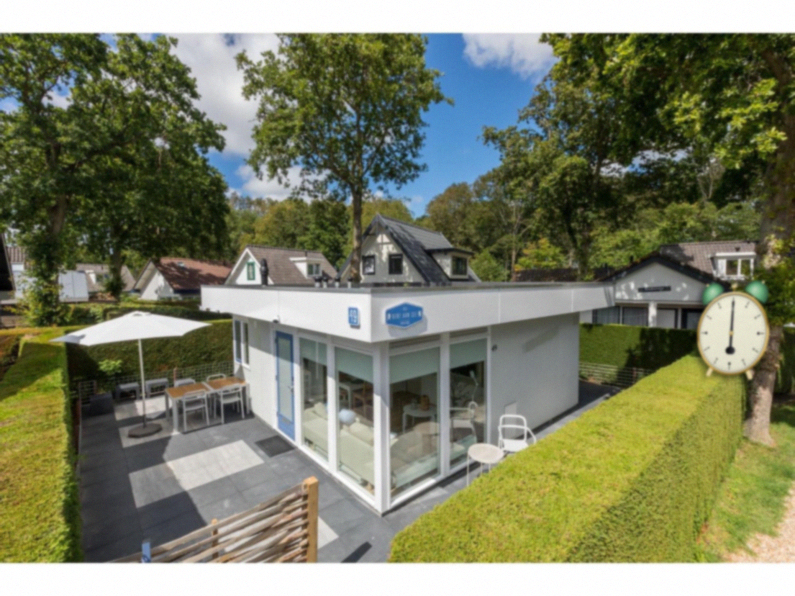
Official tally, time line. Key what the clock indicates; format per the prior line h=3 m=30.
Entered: h=6 m=0
